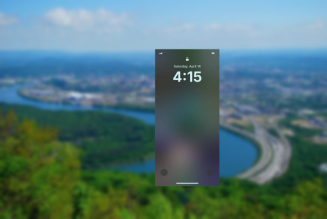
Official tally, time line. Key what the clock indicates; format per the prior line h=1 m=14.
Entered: h=4 m=15
